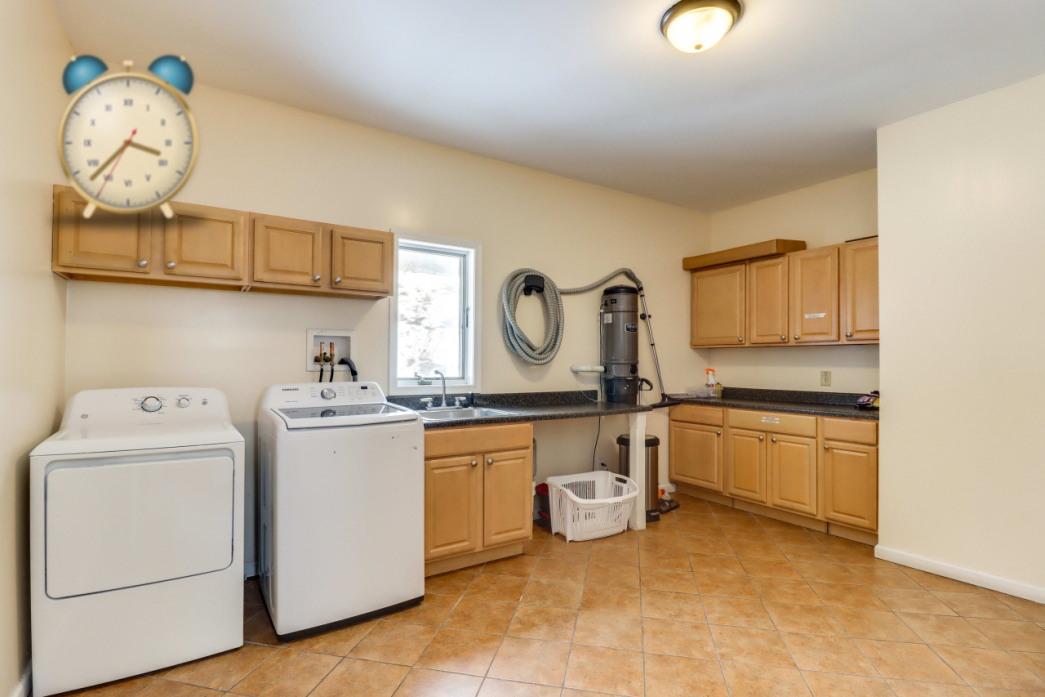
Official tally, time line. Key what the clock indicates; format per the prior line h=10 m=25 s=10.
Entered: h=3 m=37 s=35
